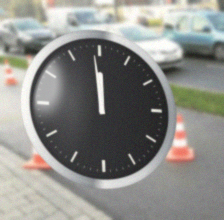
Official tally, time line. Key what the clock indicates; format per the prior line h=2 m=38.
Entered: h=11 m=59
